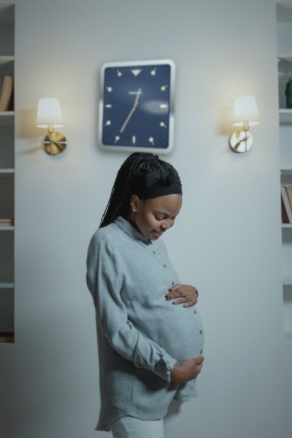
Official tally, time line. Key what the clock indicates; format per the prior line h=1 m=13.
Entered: h=12 m=35
